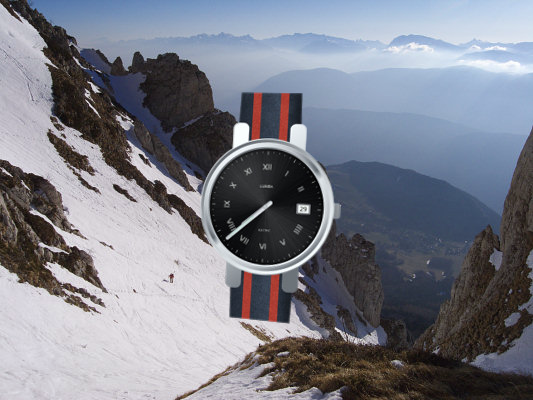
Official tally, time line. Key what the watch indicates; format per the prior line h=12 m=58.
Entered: h=7 m=38
